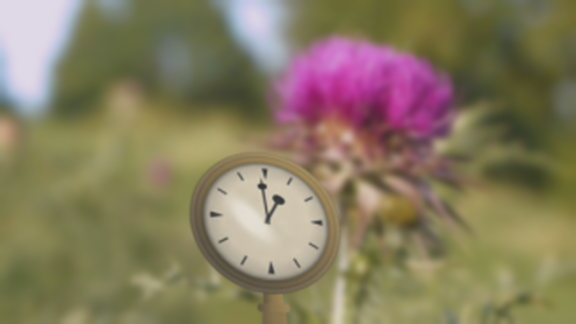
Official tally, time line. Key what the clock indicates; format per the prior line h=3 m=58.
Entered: h=12 m=59
